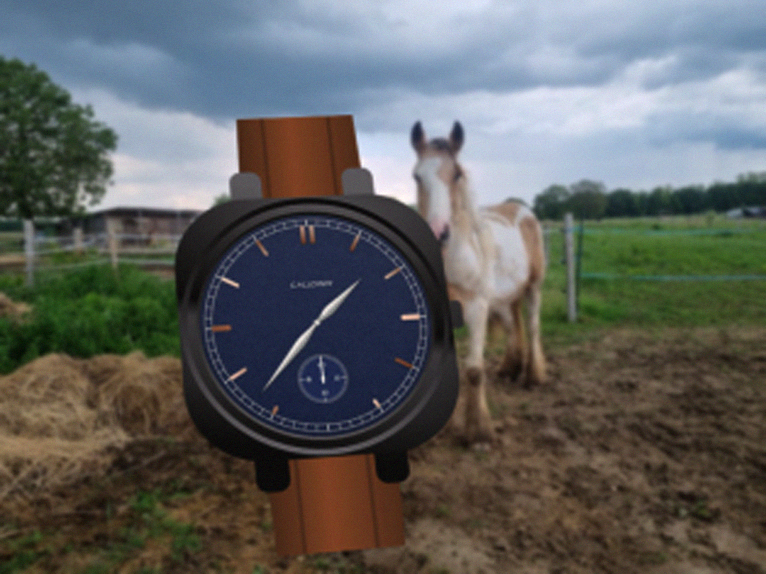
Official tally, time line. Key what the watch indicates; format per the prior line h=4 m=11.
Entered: h=1 m=37
